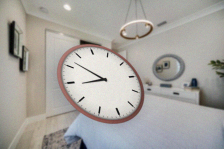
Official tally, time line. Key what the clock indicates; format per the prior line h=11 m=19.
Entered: h=8 m=52
